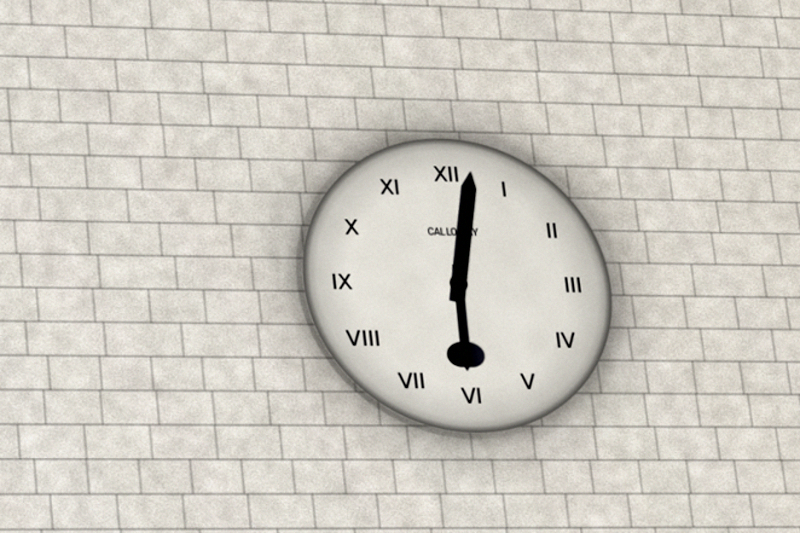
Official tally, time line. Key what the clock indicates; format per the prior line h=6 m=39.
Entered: h=6 m=2
